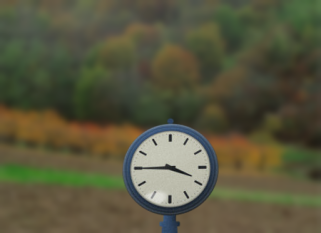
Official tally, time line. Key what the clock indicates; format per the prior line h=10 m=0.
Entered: h=3 m=45
